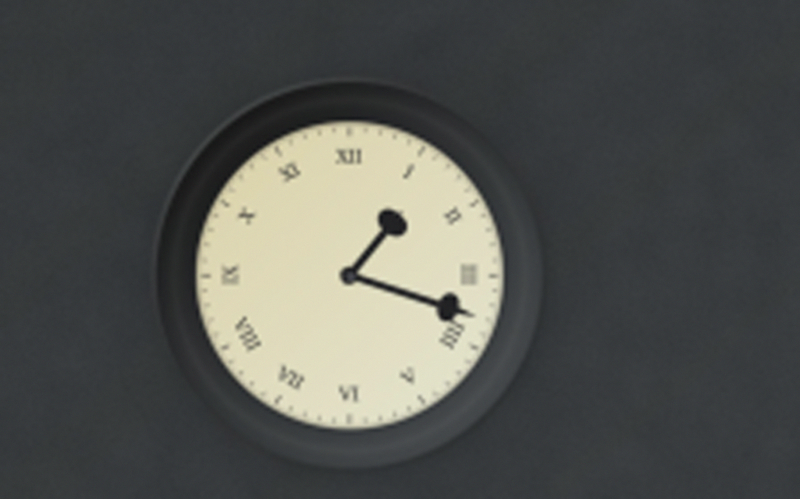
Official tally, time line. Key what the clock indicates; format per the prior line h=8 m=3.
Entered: h=1 m=18
